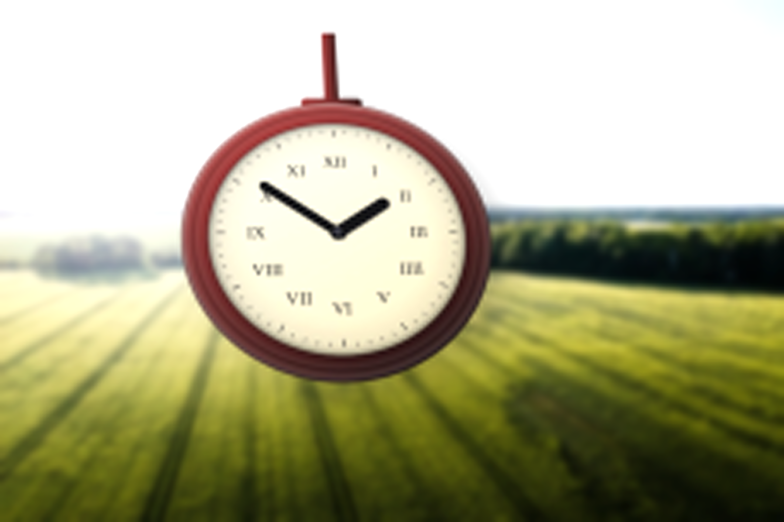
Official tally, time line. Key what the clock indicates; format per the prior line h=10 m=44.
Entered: h=1 m=51
